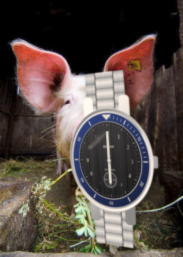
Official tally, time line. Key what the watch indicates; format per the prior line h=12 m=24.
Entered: h=6 m=0
